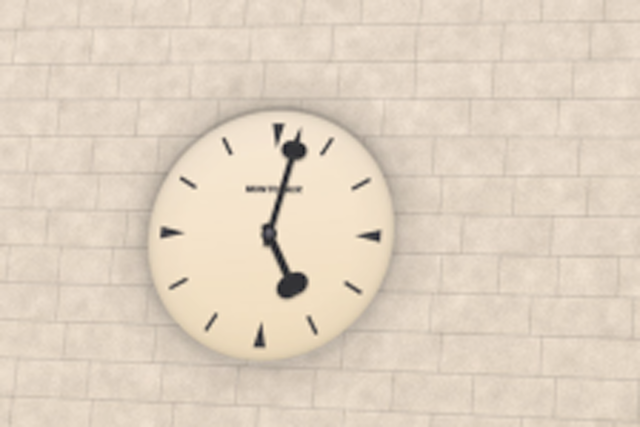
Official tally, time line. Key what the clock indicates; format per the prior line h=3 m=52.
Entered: h=5 m=2
